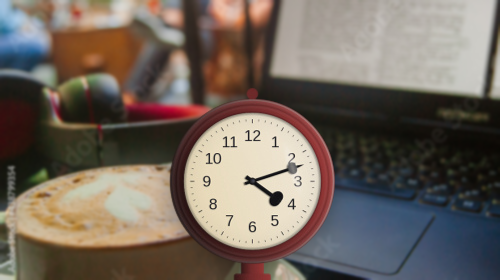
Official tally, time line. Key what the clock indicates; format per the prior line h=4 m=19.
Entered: h=4 m=12
